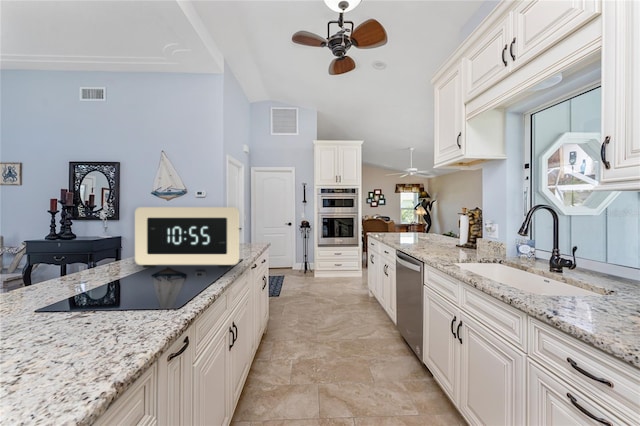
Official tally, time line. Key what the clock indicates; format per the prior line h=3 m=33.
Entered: h=10 m=55
